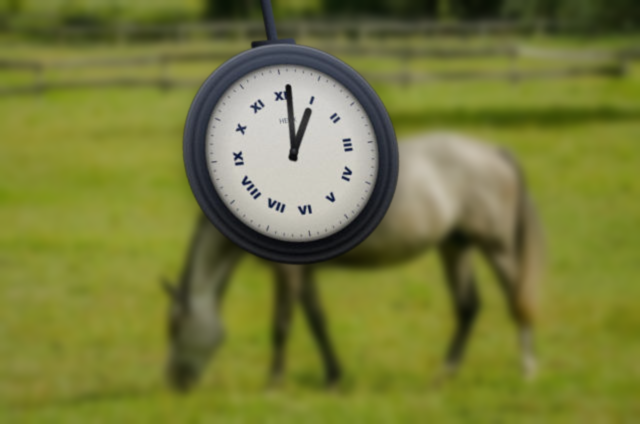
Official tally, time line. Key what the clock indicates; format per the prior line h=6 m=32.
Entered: h=1 m=1
